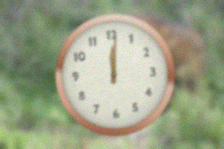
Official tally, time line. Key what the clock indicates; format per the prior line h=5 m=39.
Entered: h=12 m=1
